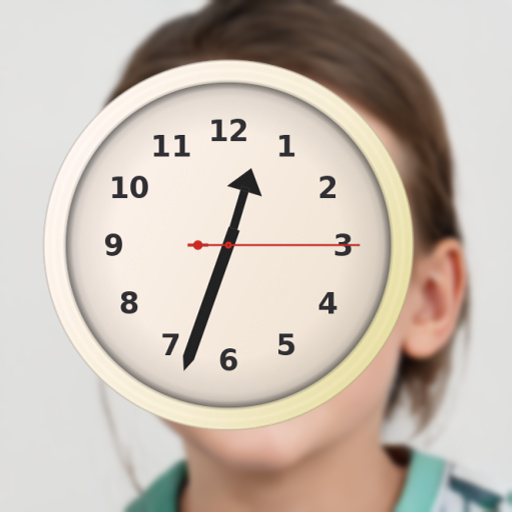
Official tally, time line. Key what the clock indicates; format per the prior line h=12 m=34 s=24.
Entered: h=12 m=33 s=15
